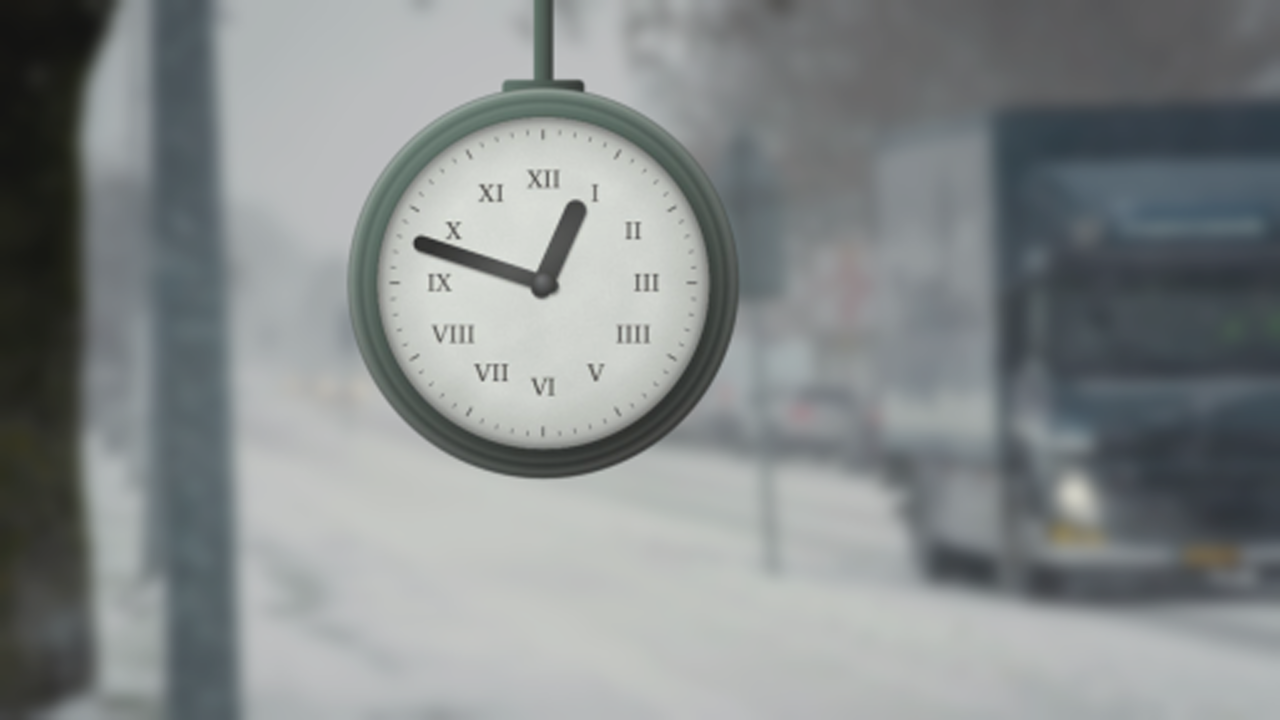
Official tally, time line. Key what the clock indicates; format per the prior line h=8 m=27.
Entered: h=12 m=48
